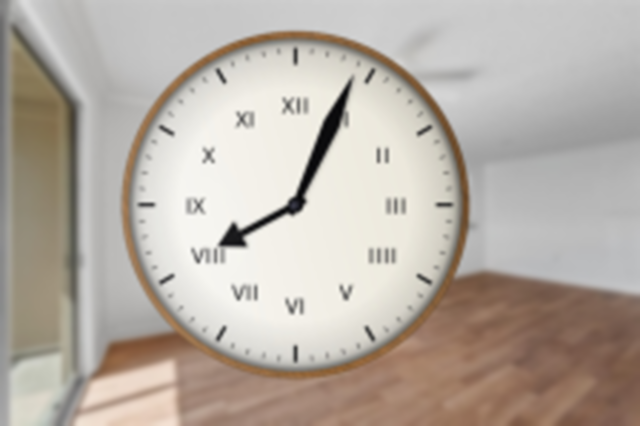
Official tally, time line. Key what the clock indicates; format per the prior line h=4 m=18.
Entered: h=8 m=4
